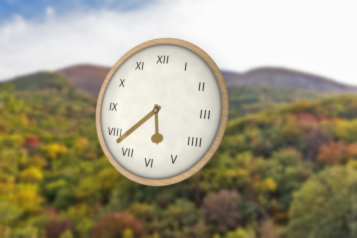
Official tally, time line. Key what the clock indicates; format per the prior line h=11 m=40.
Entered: h=5 m=38
